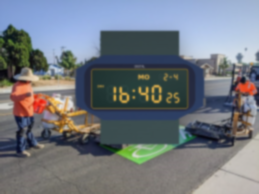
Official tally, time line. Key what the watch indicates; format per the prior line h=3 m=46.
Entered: h=16 m=40
